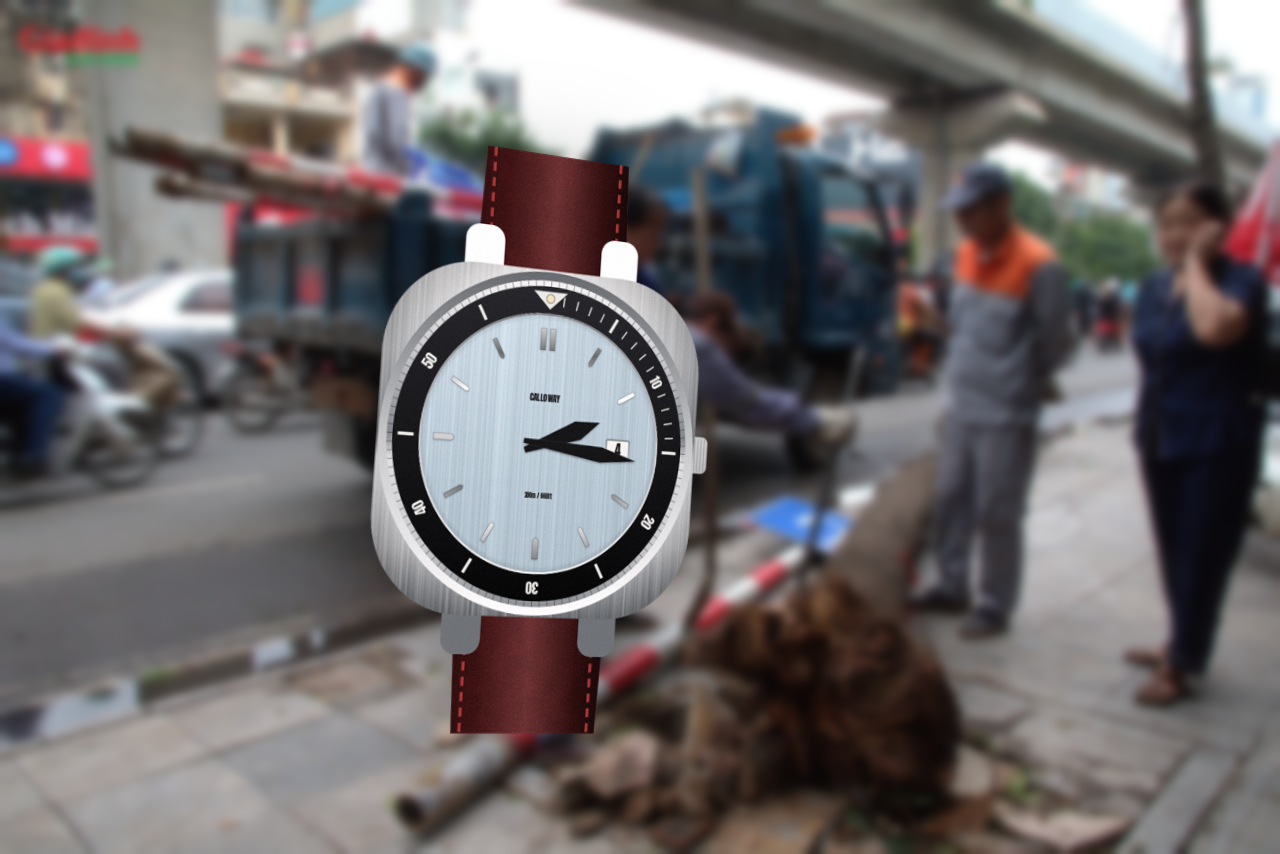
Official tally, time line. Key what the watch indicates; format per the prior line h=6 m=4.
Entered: h=2 m=16
